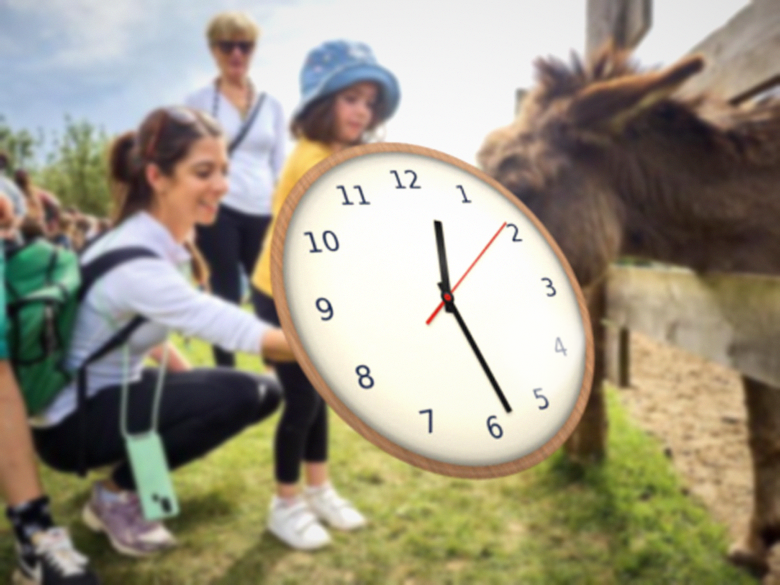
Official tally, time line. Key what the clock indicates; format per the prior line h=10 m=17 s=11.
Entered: h=12 m=28 s=9
